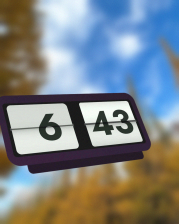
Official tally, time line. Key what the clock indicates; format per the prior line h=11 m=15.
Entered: h=6 m=43
